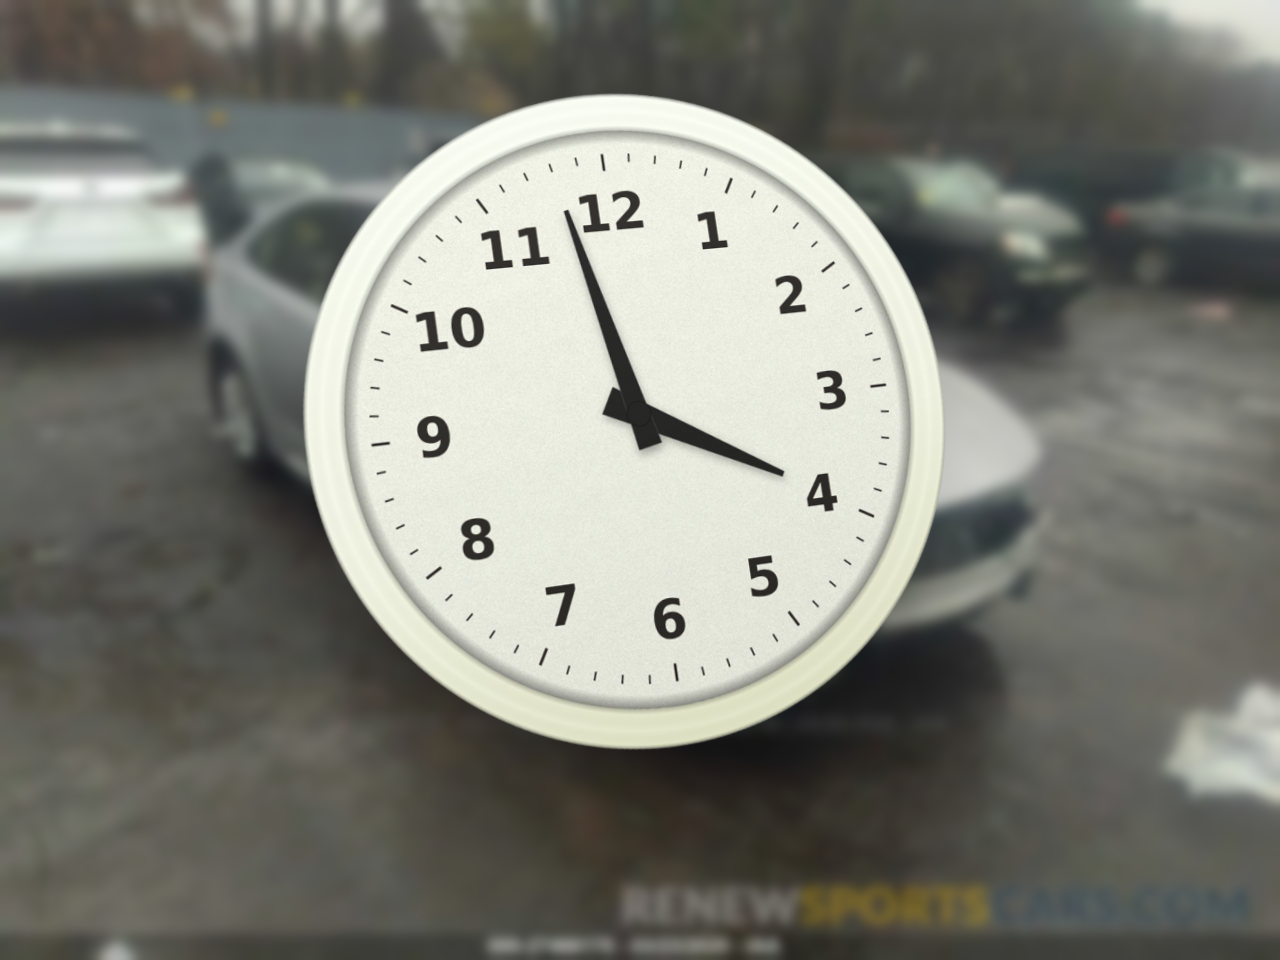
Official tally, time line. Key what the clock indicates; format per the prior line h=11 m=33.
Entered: h=3 m=58
